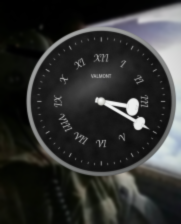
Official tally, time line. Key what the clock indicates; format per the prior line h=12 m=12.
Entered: h=3 m=20
